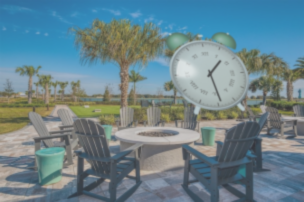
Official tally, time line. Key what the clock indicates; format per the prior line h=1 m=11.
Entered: h=1 m=29
